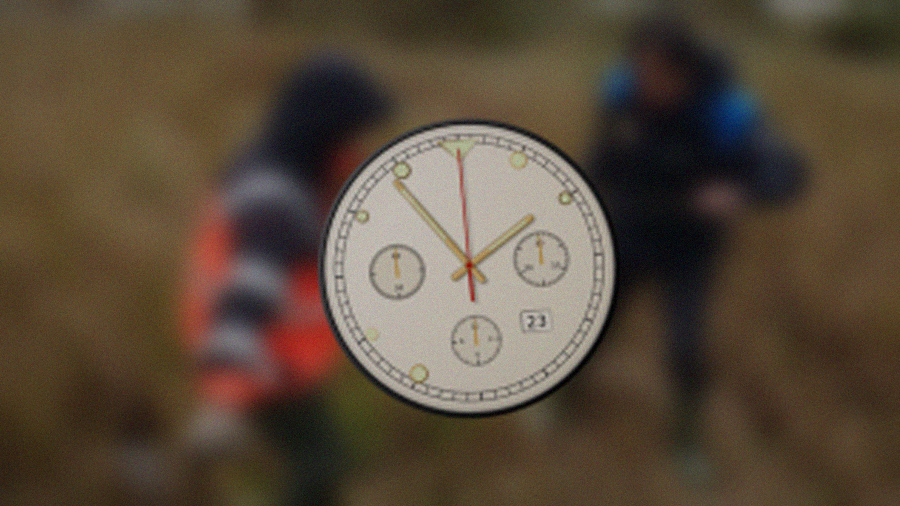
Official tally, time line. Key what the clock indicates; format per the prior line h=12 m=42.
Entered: h=1 m=54
